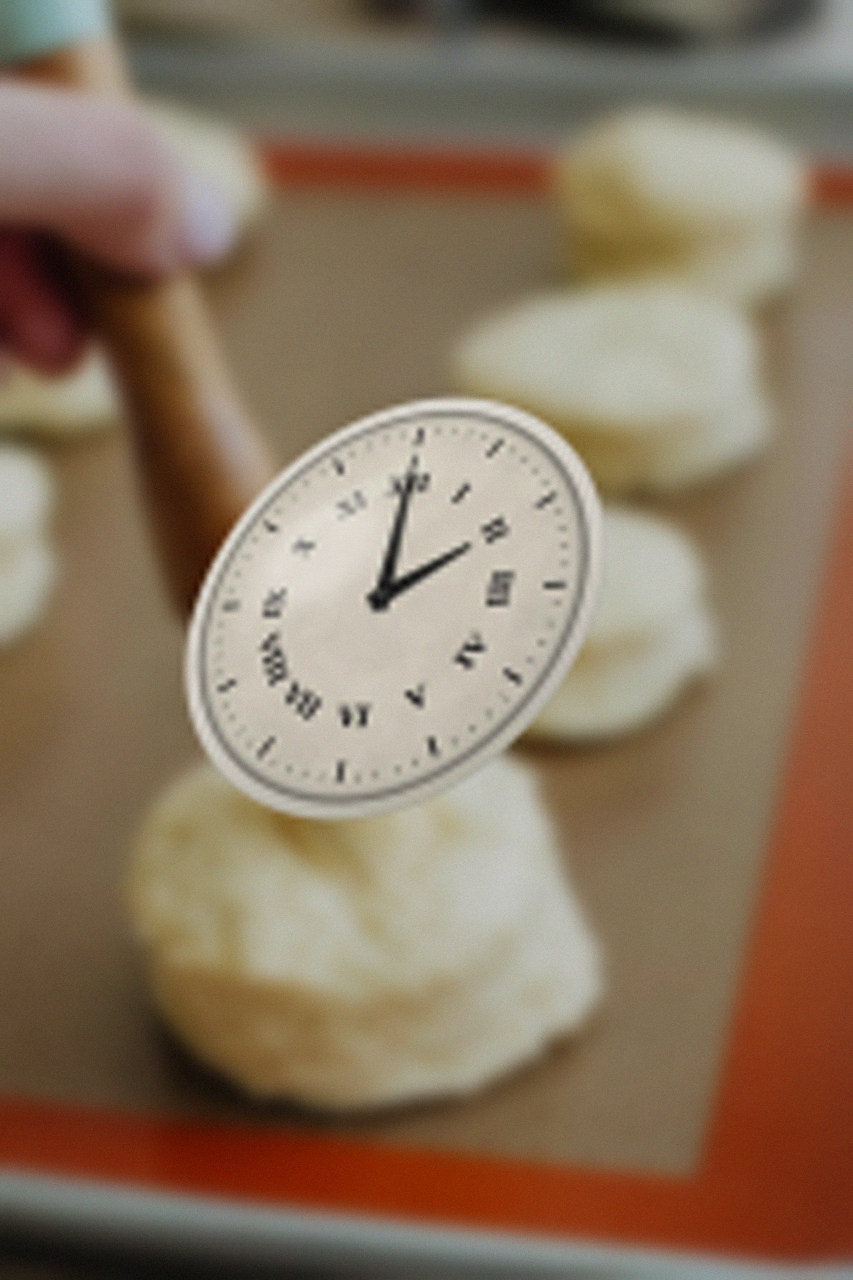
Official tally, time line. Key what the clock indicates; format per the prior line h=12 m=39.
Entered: h=2 m=0
